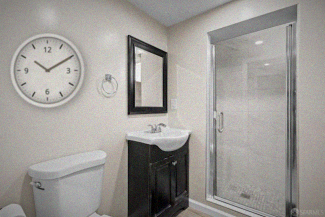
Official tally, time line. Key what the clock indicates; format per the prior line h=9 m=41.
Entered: h=10 m=10
